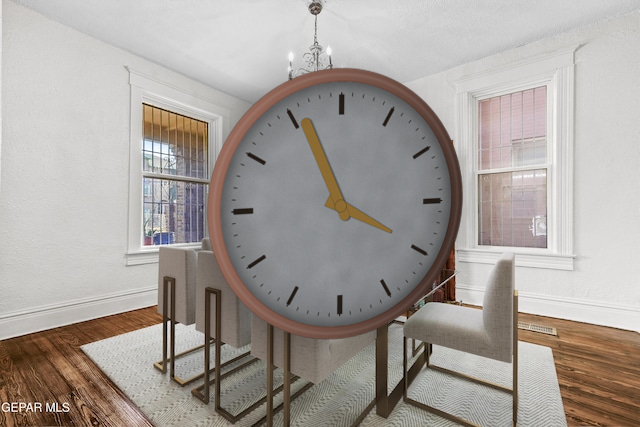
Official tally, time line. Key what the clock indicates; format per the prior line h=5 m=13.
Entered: h=3 m=56
